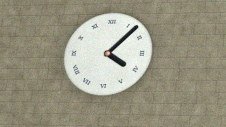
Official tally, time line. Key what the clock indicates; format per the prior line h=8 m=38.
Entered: h=4 m=7
